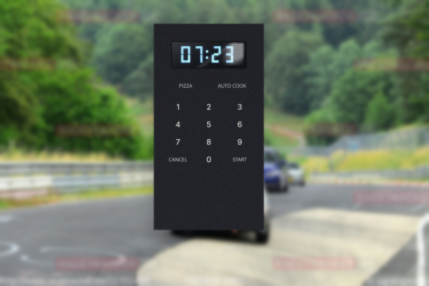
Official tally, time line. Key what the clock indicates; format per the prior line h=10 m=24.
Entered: h=7 m=23
